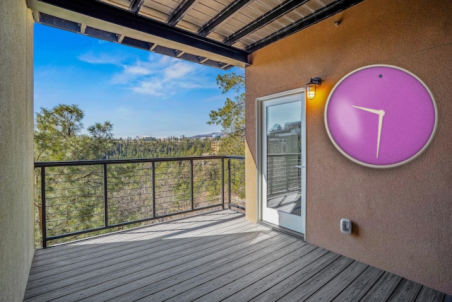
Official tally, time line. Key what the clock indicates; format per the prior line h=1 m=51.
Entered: h=9 m=31
